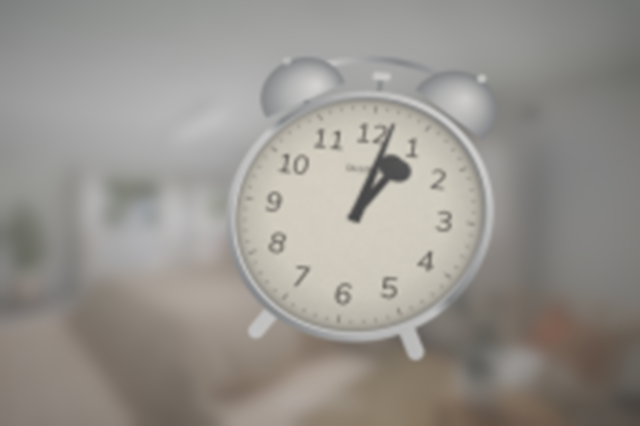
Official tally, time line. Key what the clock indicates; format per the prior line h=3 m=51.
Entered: h=1 m=2
